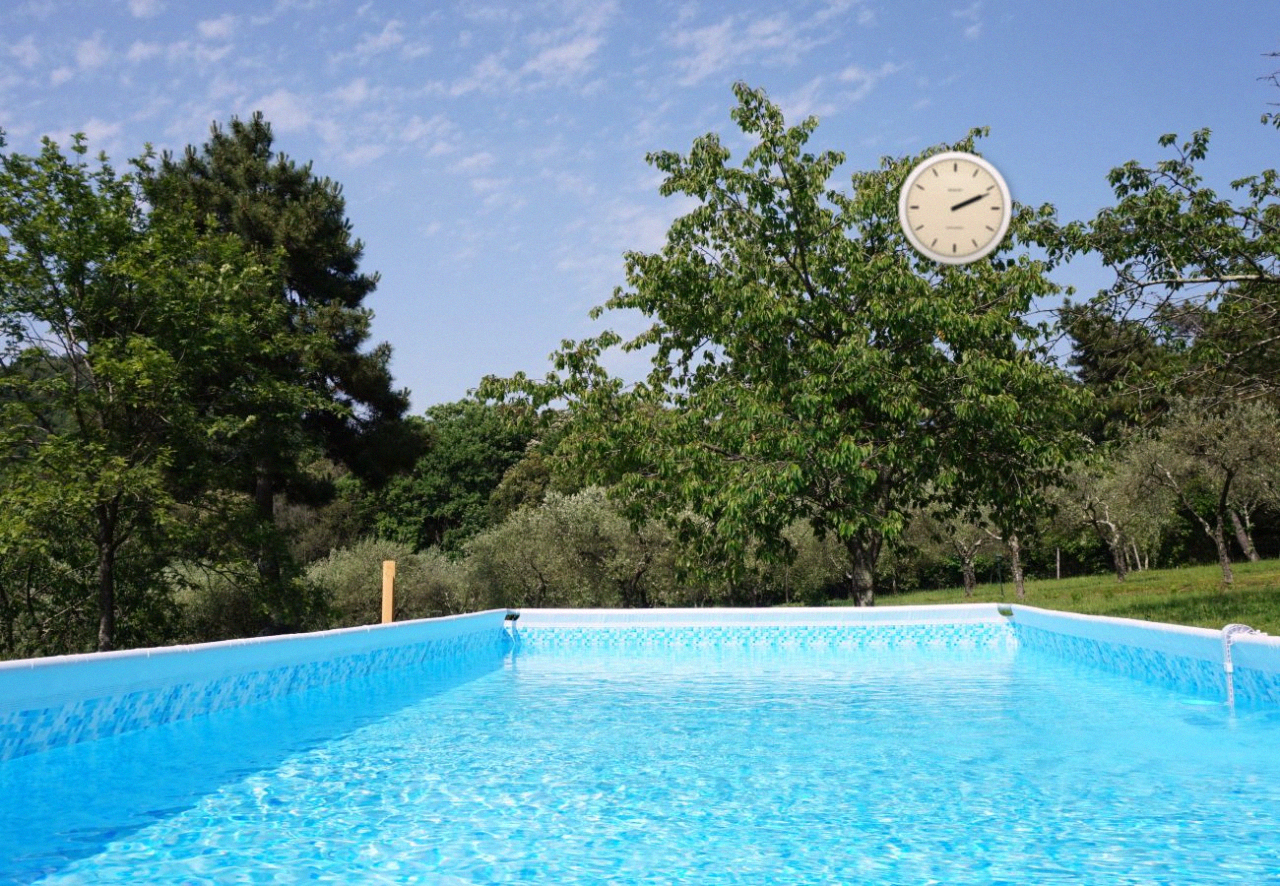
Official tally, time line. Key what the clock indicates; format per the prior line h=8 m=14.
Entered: h=2 m=11
